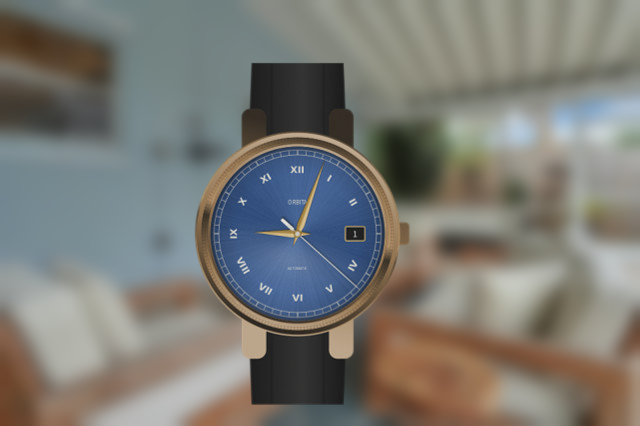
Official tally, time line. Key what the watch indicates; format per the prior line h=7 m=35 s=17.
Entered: h=9 m=3 s=22
